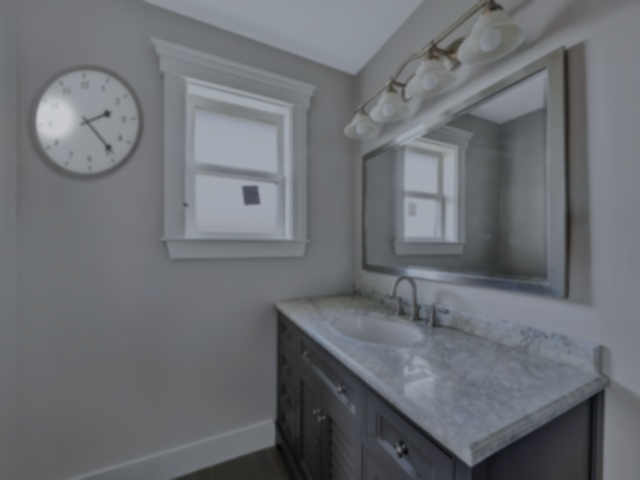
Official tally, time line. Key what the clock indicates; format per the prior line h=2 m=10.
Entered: h=2 m=24
